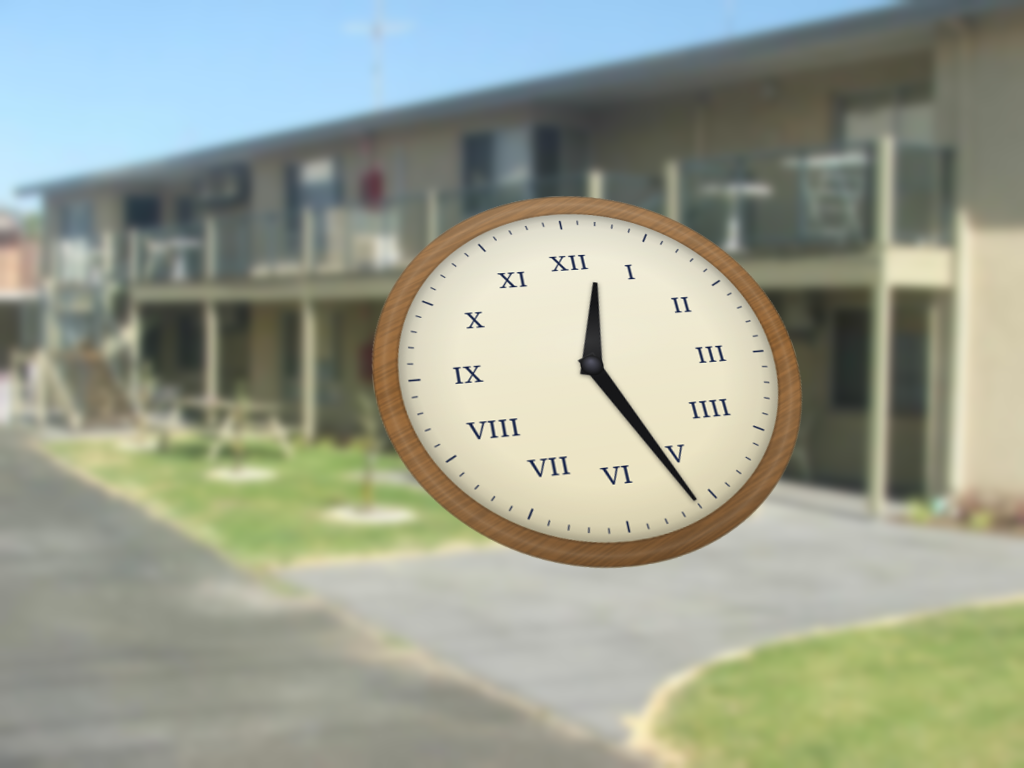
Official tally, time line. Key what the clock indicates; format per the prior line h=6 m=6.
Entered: h=12 m=26
